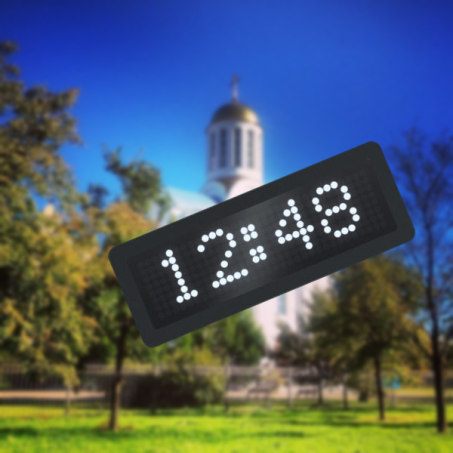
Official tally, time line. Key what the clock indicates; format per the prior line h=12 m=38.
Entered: h=12 m=48
